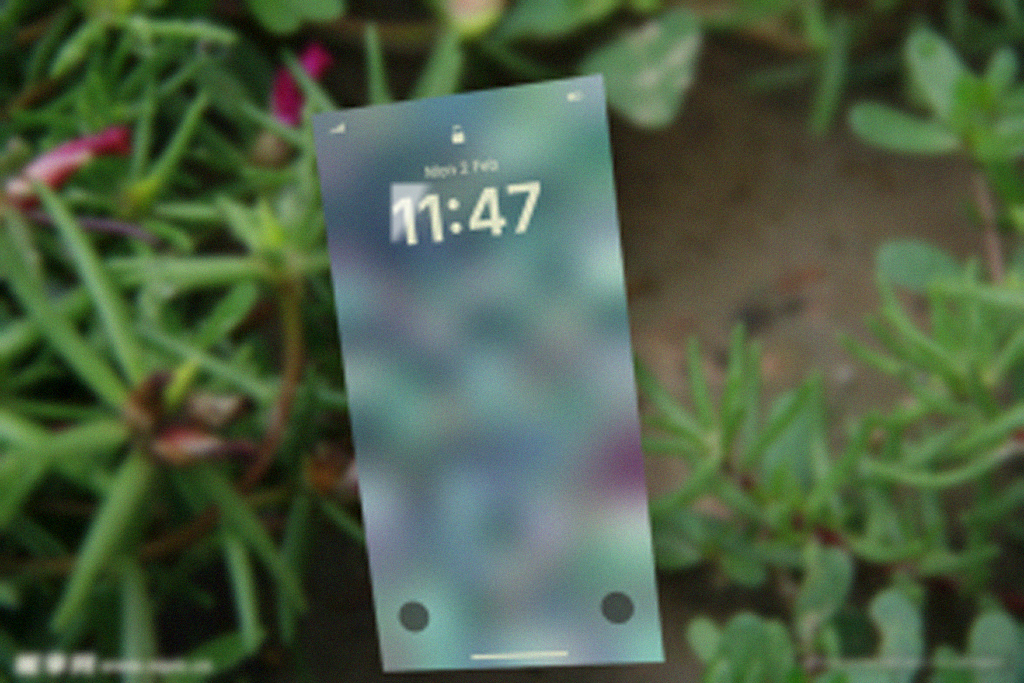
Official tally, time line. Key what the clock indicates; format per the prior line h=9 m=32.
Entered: h=11 m=47
